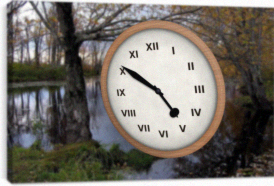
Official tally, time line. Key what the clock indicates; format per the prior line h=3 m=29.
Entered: h=4 m=51
